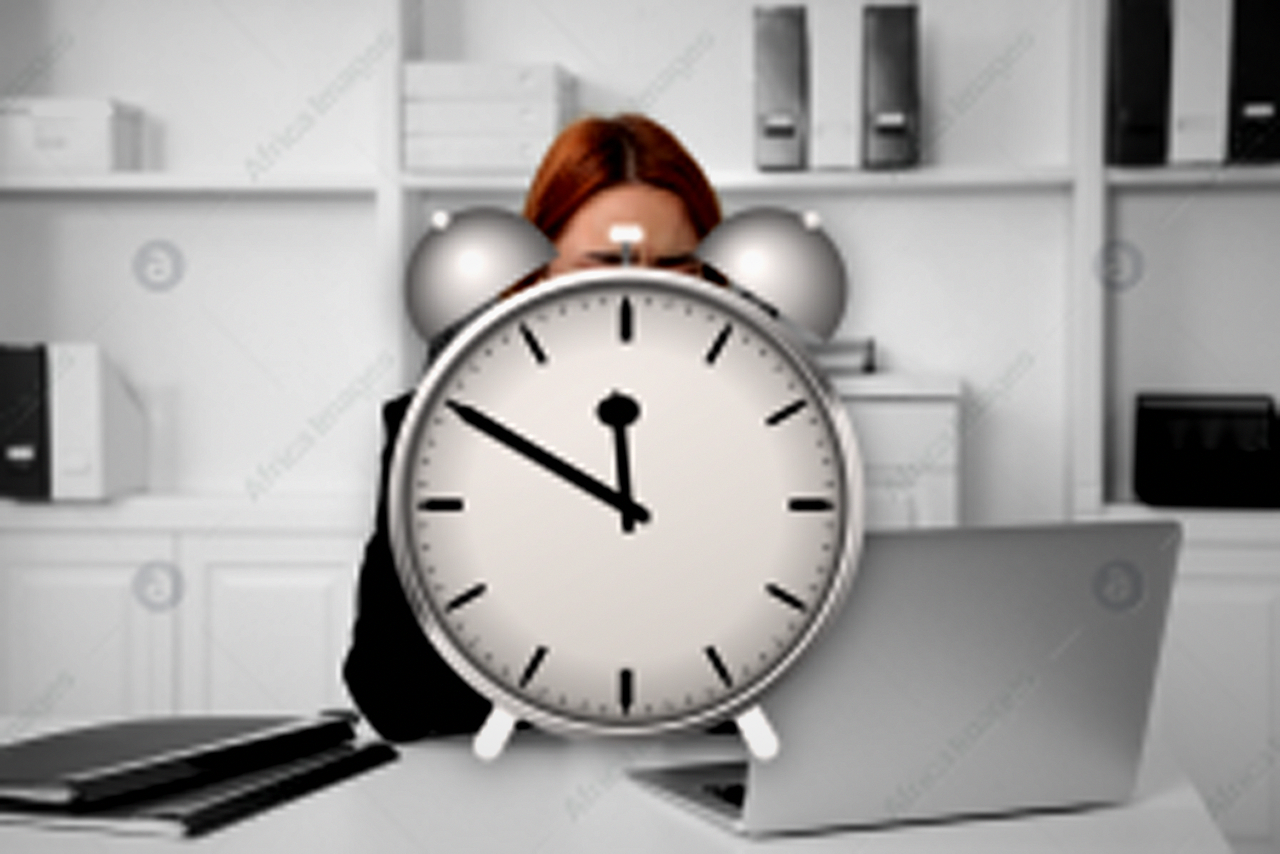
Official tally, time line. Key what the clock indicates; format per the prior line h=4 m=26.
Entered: h=11 m=50
